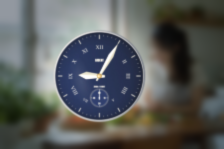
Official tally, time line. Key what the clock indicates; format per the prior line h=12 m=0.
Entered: h=9 m=5
